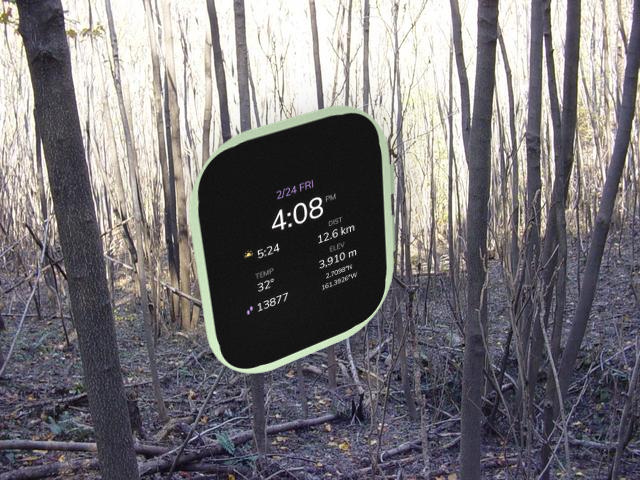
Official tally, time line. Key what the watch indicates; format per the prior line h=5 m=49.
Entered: h=4 m=8
